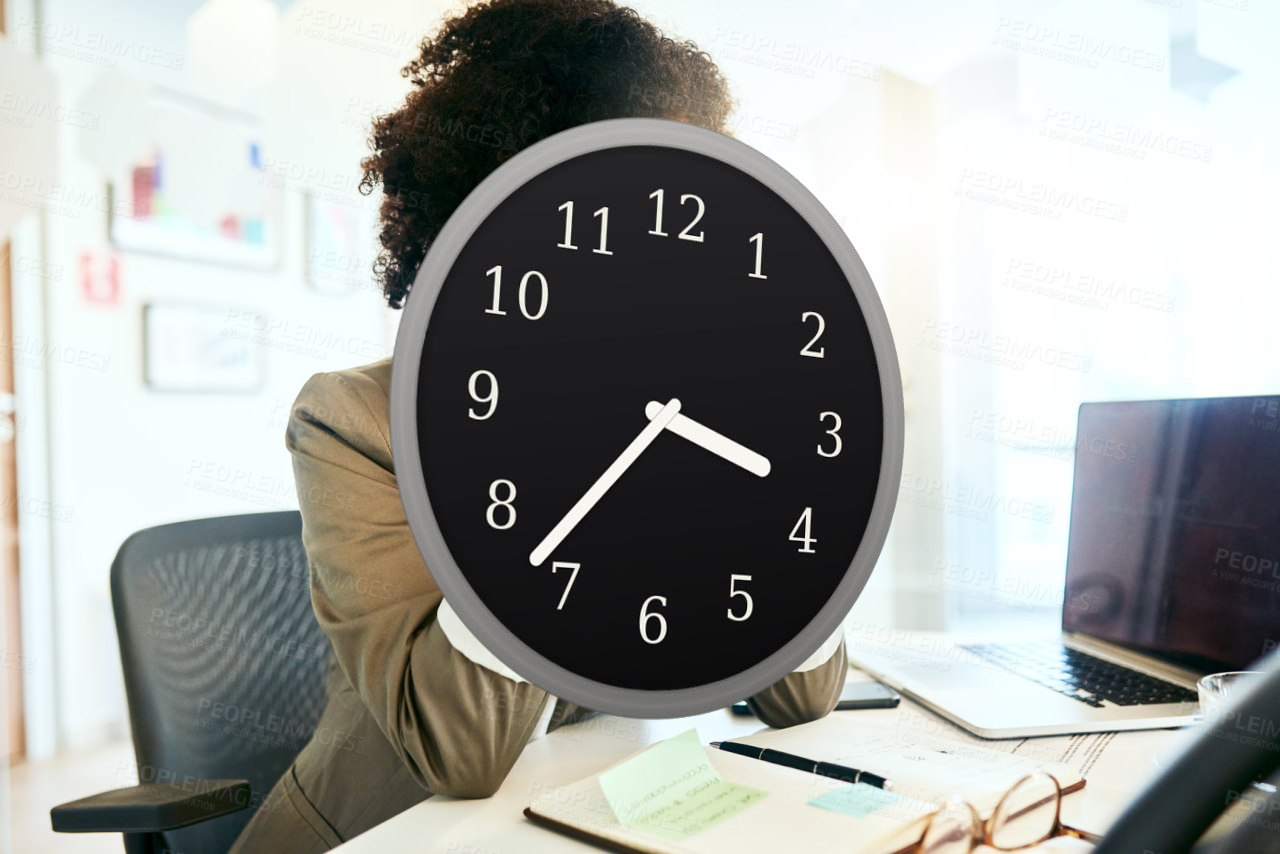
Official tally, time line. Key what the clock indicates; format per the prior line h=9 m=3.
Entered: h=3 m=37
